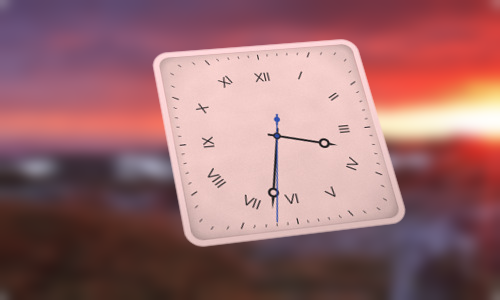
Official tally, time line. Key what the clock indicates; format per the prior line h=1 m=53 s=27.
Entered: h=3 m=32 s=32
